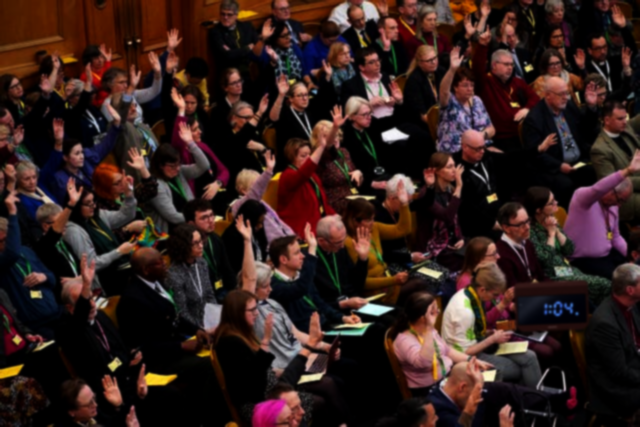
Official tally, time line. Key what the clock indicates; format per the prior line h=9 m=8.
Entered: h=1 m=4
